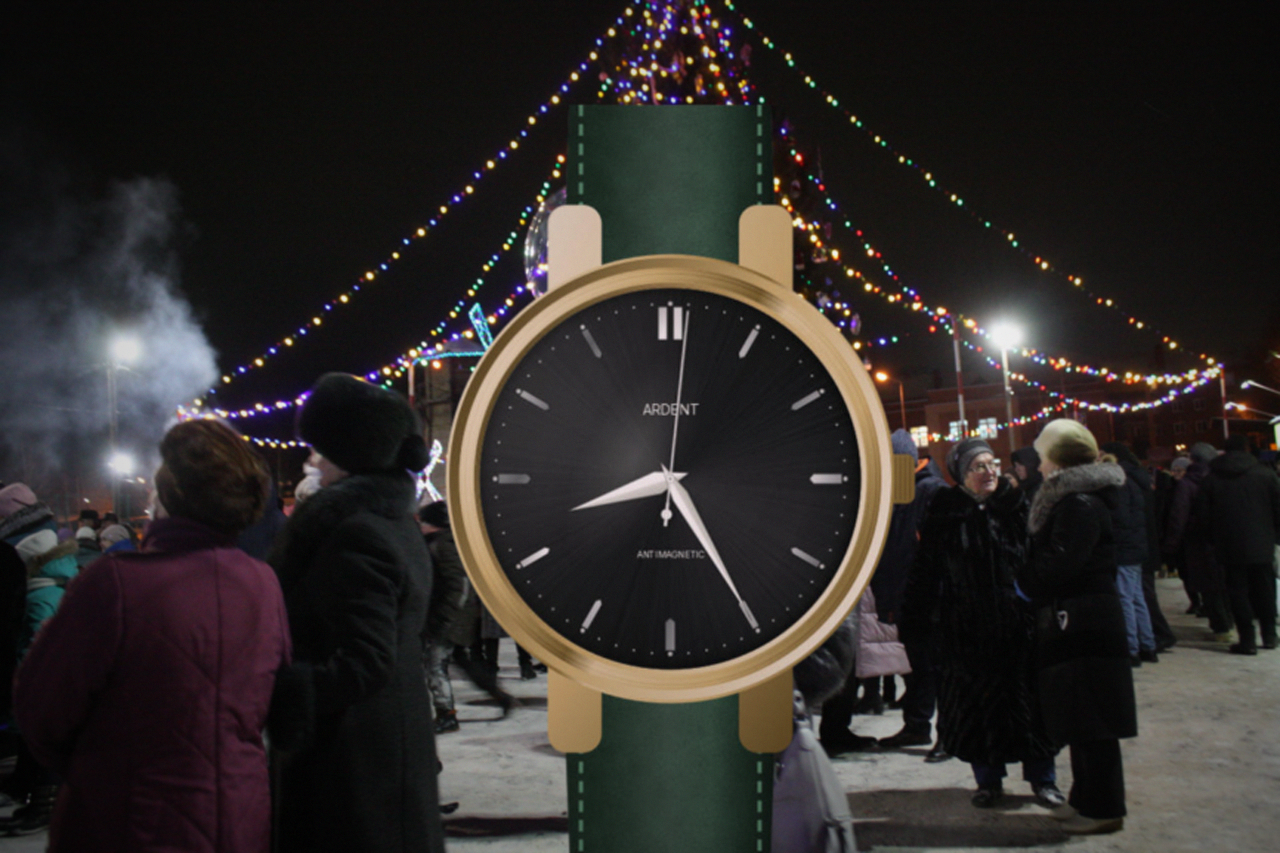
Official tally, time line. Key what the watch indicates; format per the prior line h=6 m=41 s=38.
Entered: h=8 m=25 s=1
